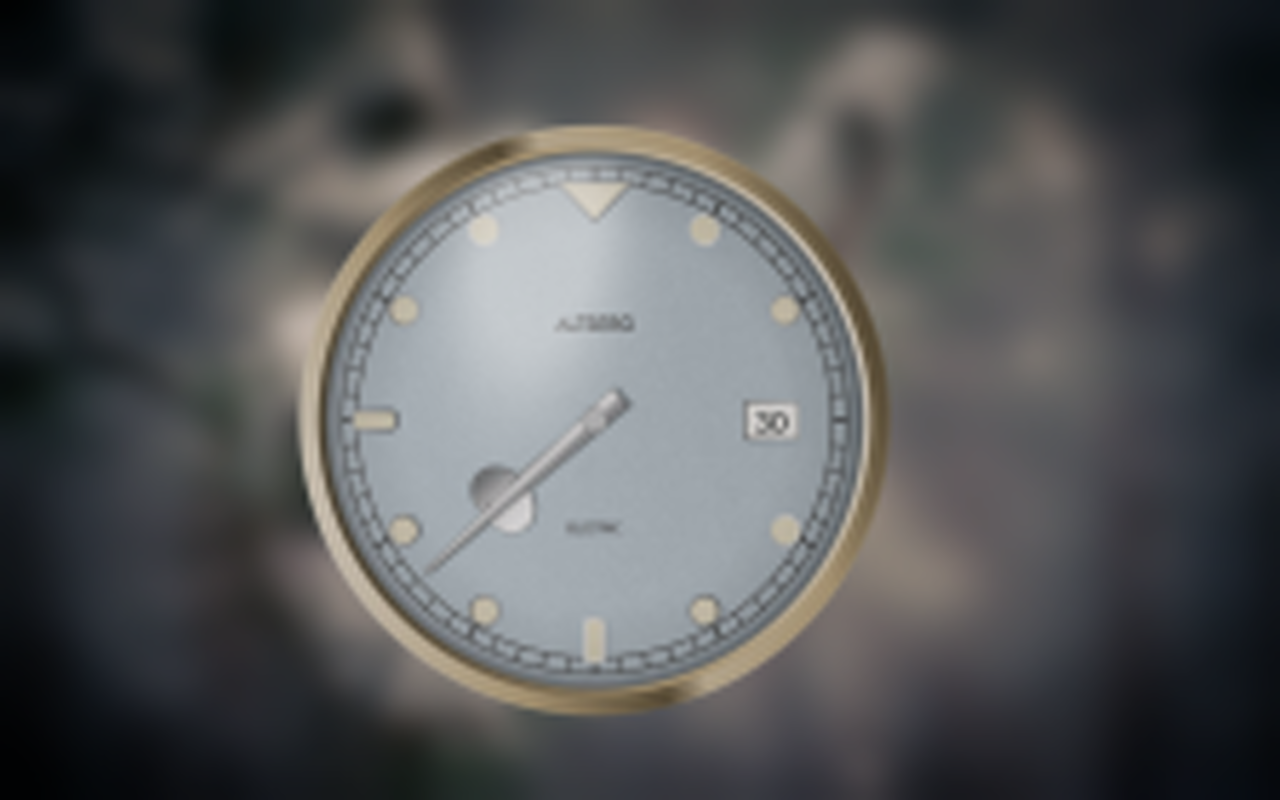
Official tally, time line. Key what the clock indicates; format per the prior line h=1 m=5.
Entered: h=7 m=38
